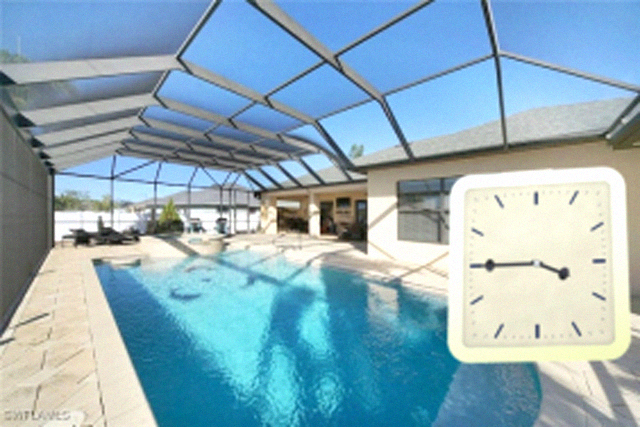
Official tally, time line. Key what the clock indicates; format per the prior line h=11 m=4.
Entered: h=3 m=45
